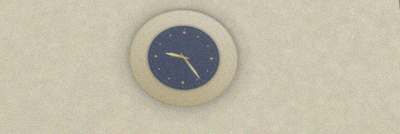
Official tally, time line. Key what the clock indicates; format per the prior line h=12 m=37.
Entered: h=9 m=24
